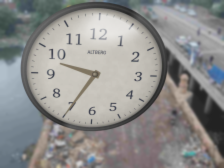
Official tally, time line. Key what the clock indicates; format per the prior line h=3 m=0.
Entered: h=9 m=35
